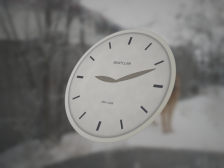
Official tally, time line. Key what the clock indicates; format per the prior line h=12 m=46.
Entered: h=9 m=11
